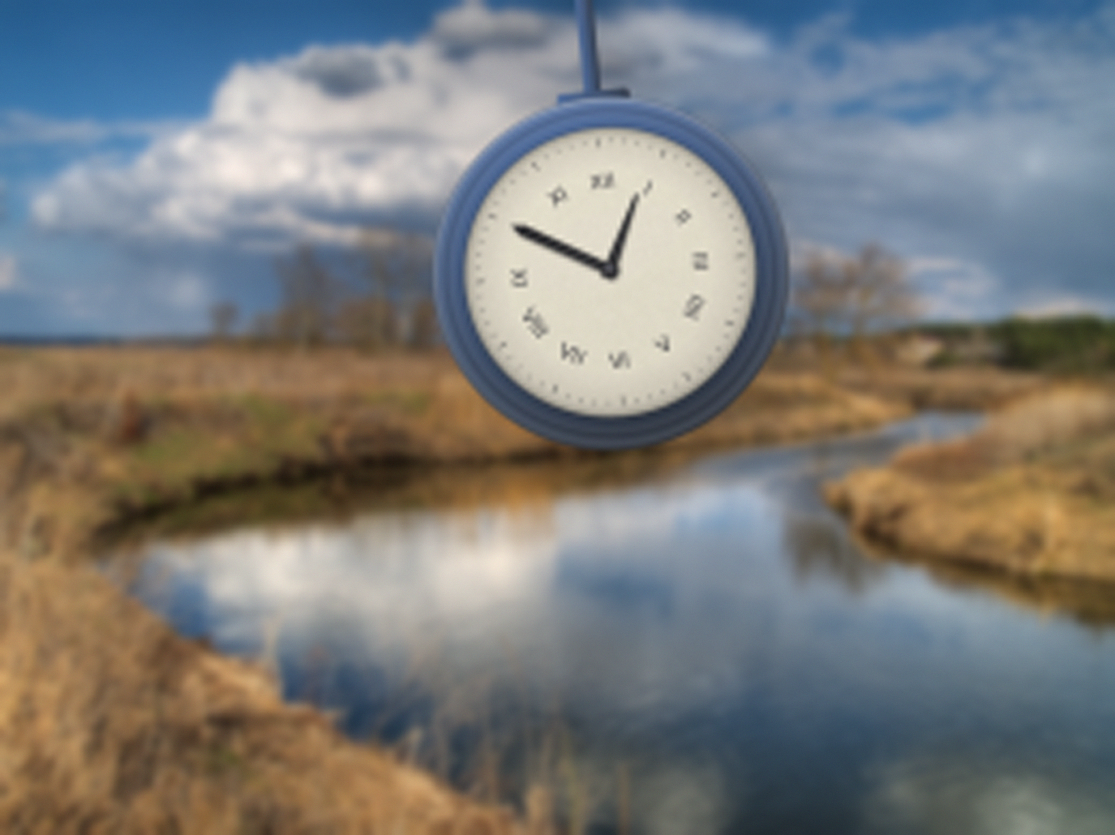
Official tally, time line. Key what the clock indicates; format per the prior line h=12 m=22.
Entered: h=12 m=50
